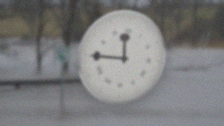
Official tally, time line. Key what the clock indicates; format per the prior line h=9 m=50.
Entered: h=11 m=45
